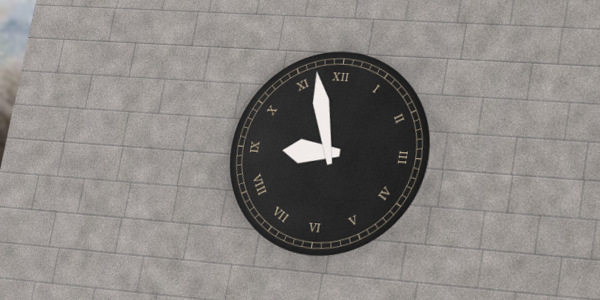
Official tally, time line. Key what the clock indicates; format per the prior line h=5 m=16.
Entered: h=8 m=57
